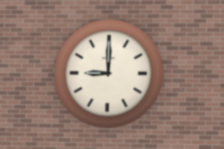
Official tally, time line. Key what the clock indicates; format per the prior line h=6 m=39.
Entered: h=9 m=0
